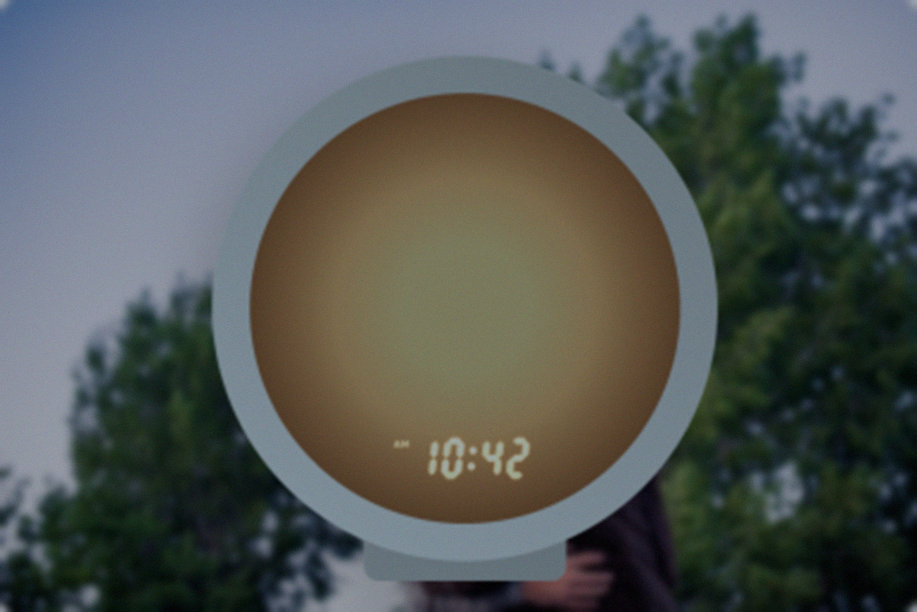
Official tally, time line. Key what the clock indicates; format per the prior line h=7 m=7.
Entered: h=10 m=42
